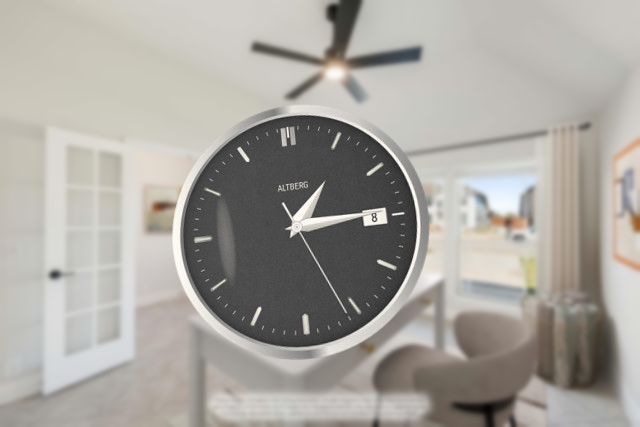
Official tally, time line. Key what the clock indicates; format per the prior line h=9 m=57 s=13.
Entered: h=1 m=14 s=26
